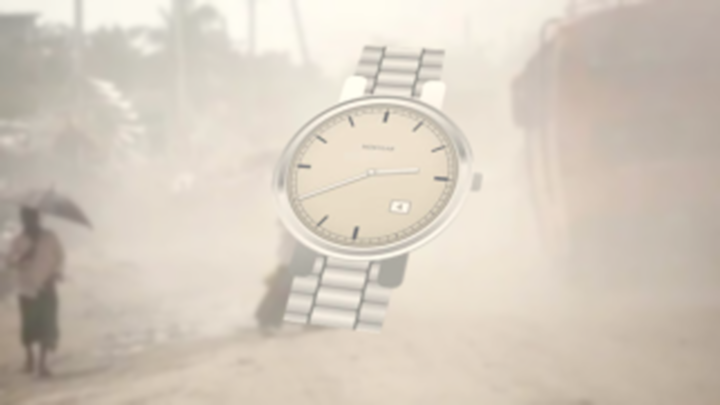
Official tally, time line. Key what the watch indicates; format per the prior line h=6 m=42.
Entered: h=2 m=40
